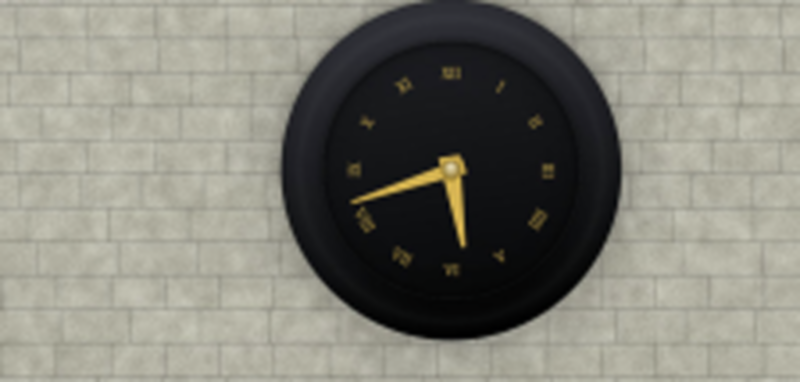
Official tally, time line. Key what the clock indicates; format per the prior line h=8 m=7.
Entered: h=5 m=42
